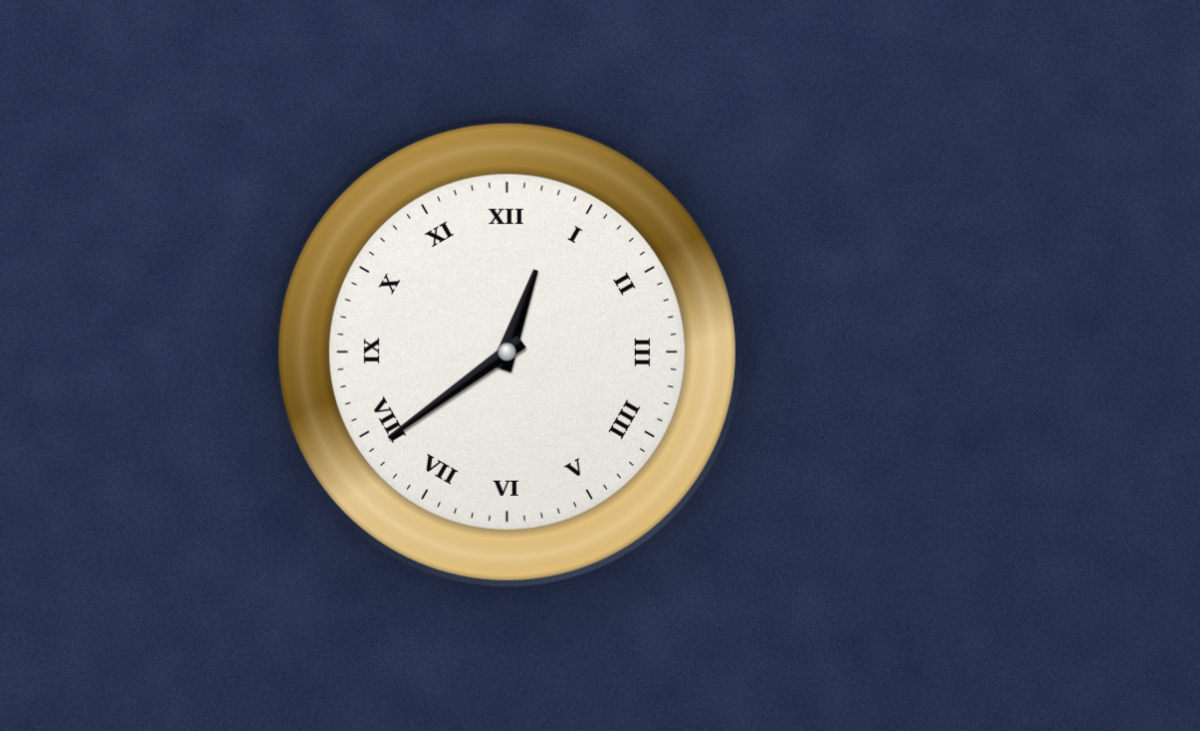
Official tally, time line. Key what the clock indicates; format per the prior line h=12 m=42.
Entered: h=12 m=39
